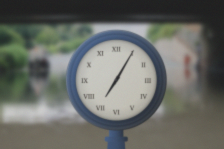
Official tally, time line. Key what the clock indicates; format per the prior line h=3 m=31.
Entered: h=7 m=5
